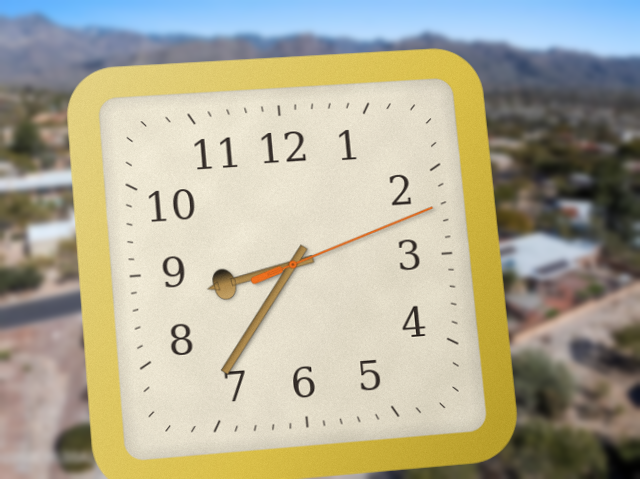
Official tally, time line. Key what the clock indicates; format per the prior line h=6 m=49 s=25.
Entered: h=8 m=36 s=12
